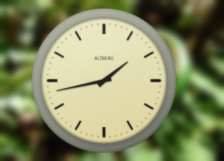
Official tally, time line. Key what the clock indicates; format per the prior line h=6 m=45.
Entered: h=1 m=43
